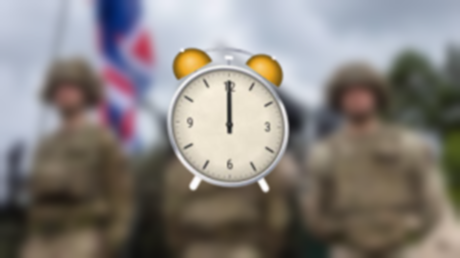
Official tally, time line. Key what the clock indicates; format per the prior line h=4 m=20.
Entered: h=12 m=0
